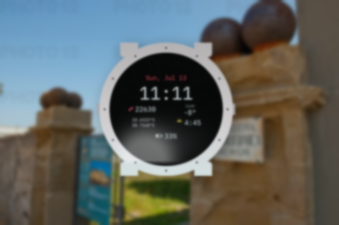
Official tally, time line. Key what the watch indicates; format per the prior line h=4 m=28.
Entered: h=11 m=11
